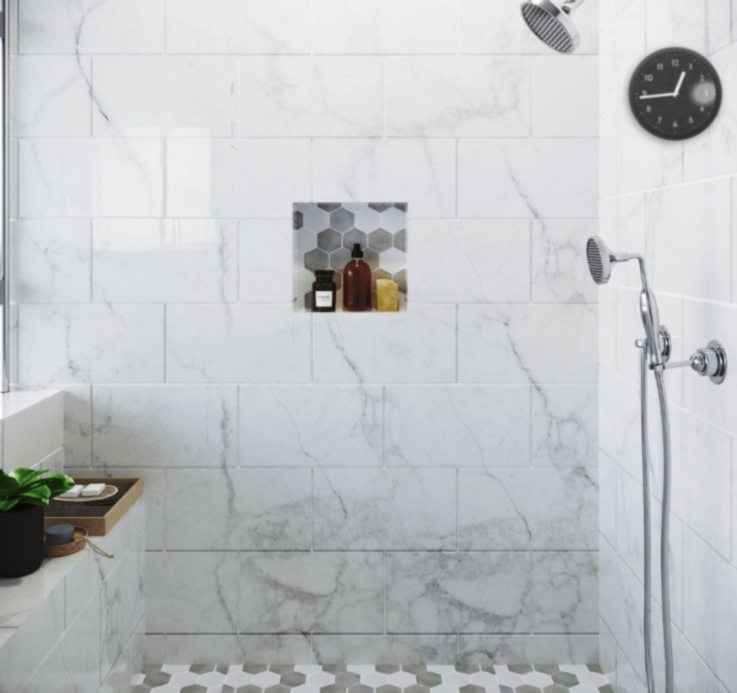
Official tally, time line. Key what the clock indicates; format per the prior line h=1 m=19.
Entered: h=12 m=44
